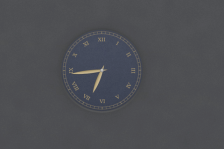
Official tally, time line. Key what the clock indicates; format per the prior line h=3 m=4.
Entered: h=6 m=44
